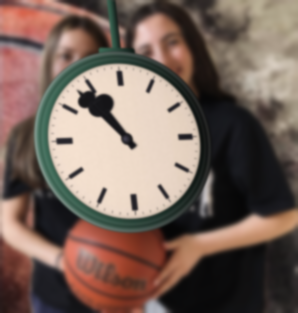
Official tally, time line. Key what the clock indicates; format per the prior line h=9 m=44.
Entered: h=10 m=53
